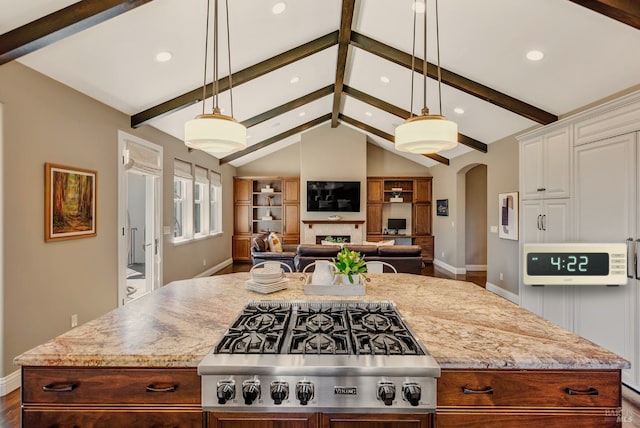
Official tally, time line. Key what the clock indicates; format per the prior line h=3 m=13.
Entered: h=4 m=22
